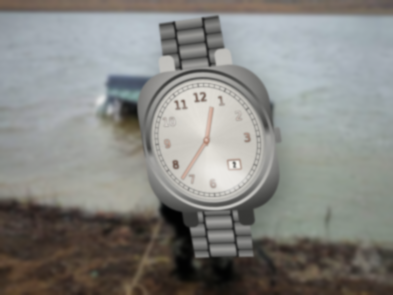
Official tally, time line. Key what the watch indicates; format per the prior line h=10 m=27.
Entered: h=12 m=37
